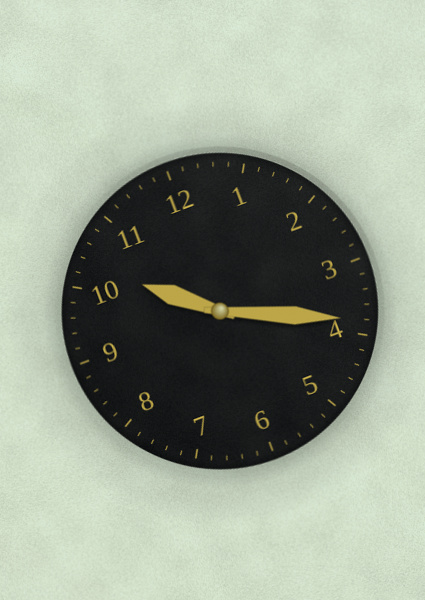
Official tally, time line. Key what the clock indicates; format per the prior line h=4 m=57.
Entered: h=10 m=19
